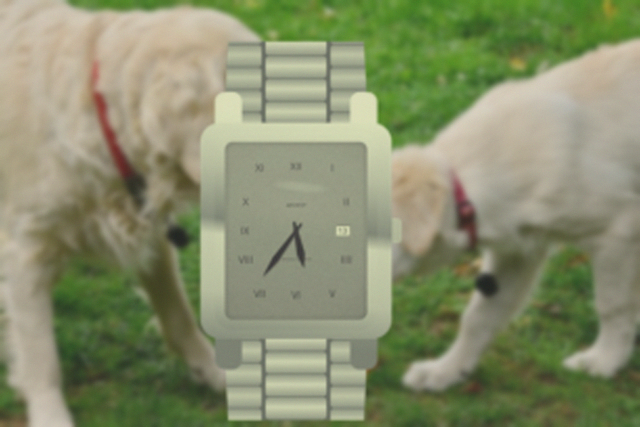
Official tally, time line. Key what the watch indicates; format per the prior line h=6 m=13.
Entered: h=5 m=36
